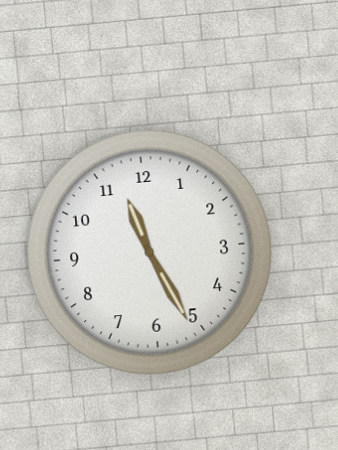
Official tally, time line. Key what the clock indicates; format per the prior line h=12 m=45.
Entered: h=11 m=26
